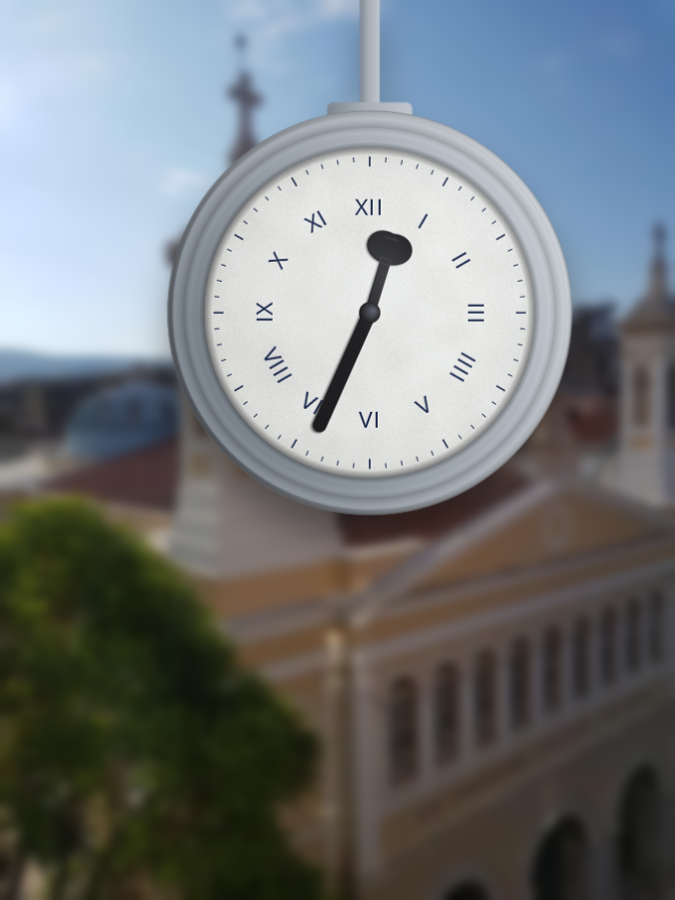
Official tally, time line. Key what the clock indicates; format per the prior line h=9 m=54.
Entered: h=12 m=34
